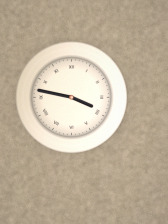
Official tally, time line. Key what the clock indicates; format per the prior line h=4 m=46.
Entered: h=3 m=47
